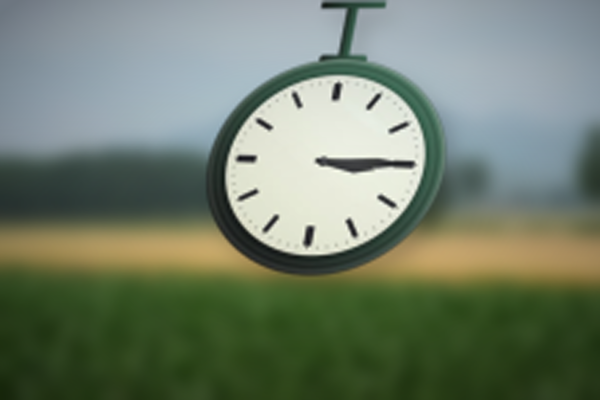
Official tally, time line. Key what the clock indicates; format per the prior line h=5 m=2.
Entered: h=3 m=15
